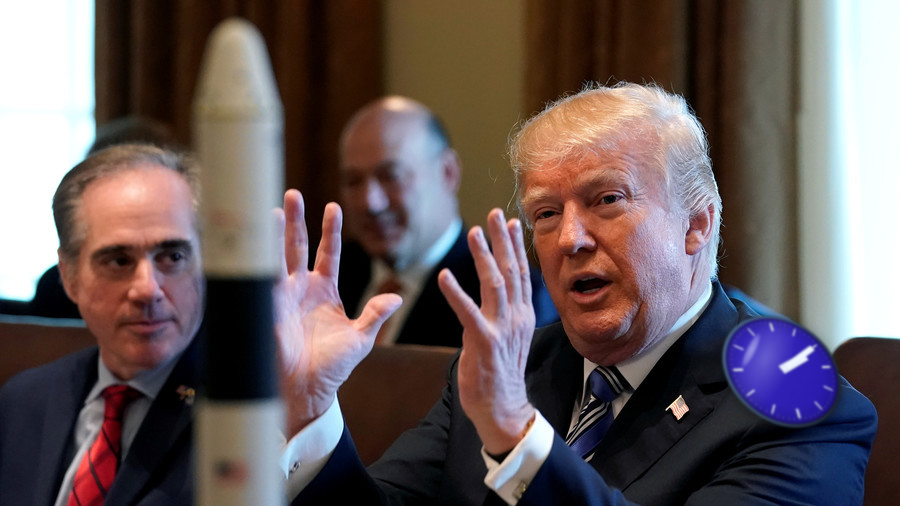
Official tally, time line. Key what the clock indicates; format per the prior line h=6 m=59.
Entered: h=2 m=10
